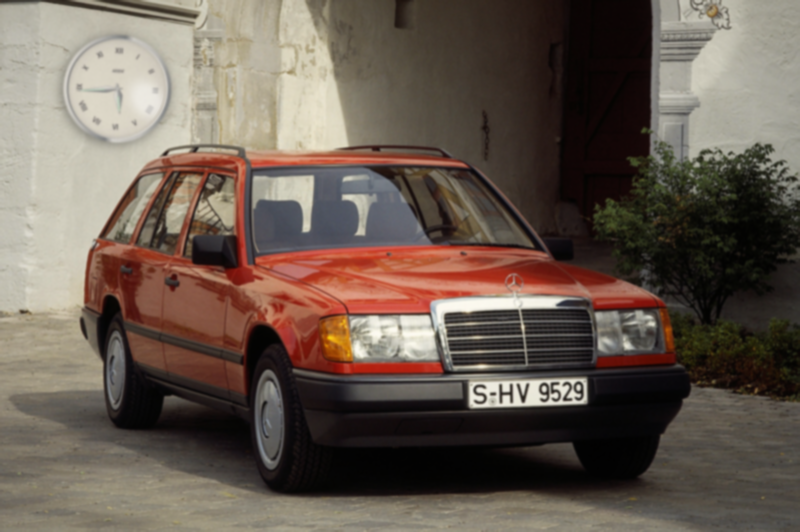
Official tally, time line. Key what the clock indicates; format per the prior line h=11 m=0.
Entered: h=5 m=44
